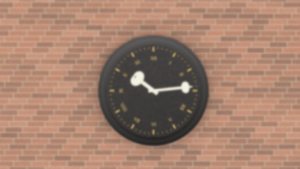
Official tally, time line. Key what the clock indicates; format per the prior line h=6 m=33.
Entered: h=10 m=14
